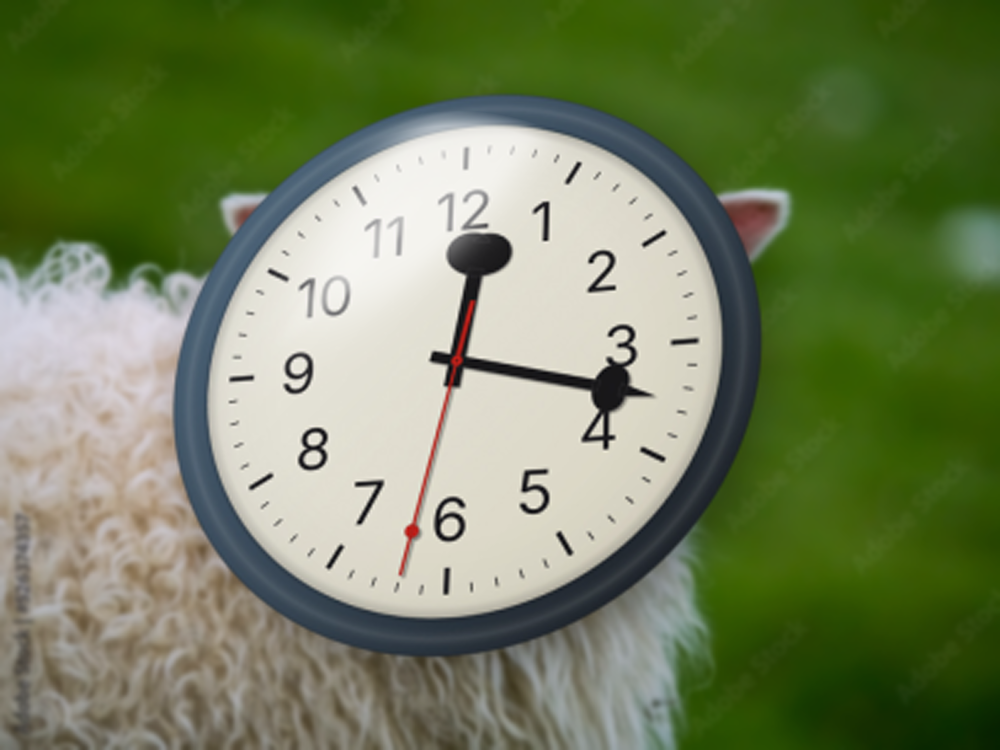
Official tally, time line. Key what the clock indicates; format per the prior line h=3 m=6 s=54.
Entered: h=12 m=17 s=32
